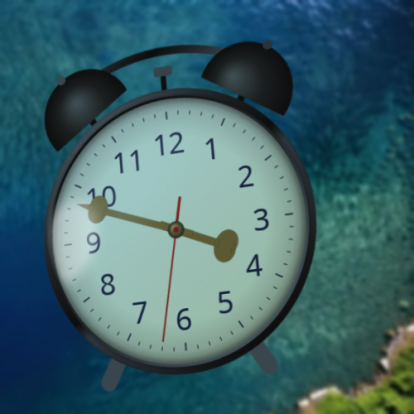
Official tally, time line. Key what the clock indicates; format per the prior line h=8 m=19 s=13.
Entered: h=3 m=48 s=32
